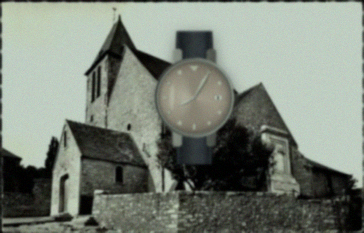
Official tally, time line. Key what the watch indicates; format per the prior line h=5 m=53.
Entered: h=8 m=5
